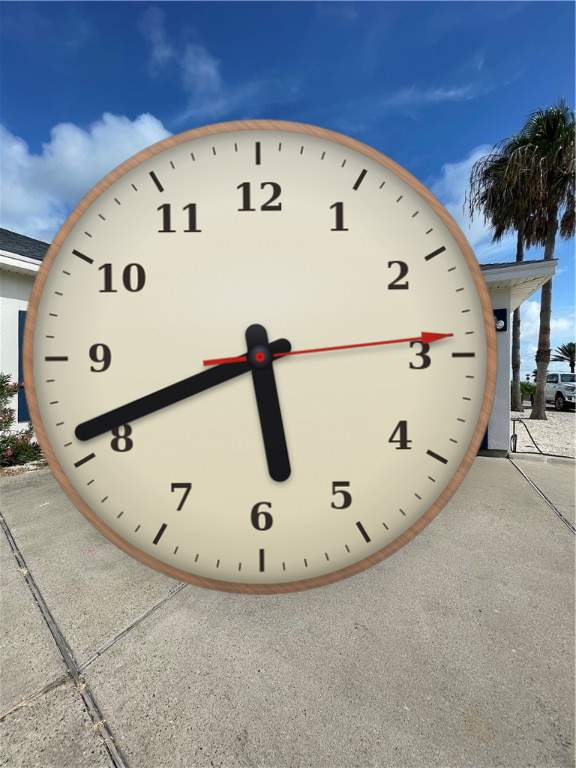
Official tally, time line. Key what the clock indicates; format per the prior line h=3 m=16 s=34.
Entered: h=5 m=41 s=14
